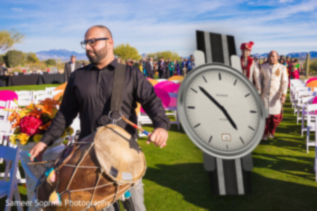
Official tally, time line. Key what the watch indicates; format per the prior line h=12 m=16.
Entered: h=4 m=52
